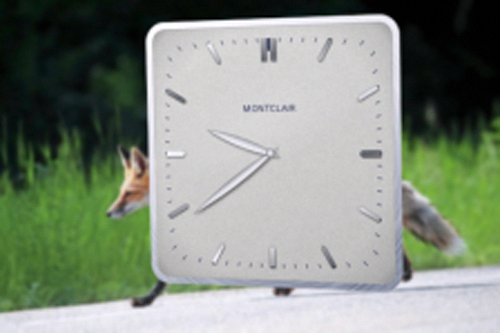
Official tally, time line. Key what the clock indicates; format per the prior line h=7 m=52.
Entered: h=9 m=39
